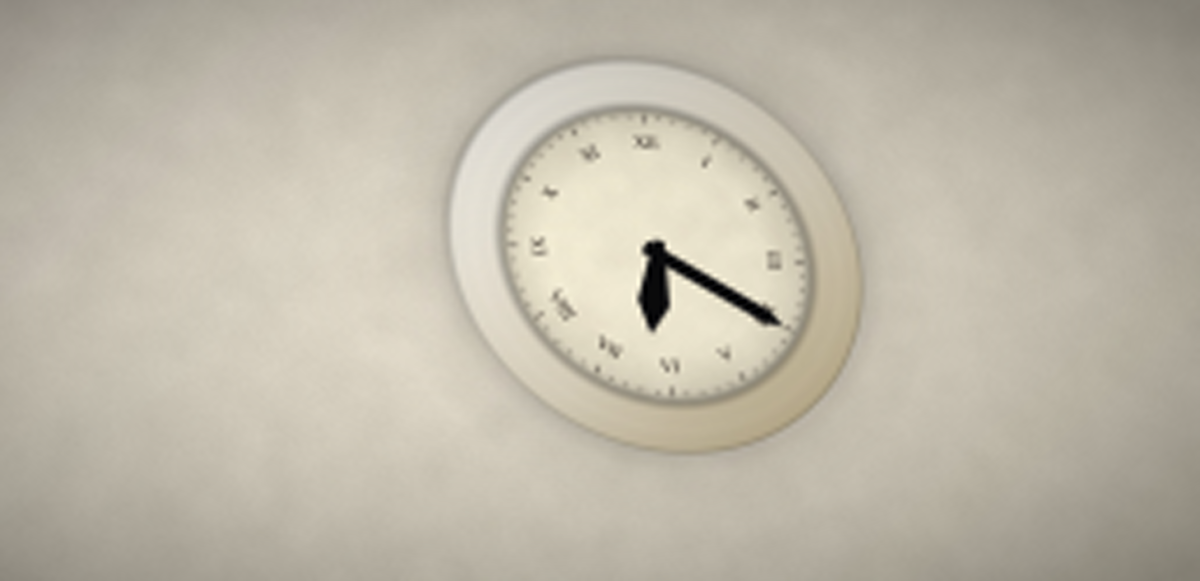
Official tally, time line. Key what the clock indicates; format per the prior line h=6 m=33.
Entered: h=6 m=20
